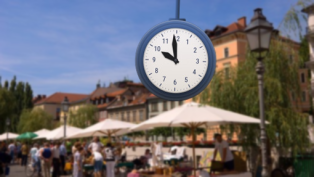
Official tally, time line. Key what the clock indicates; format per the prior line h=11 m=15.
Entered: h=9 m=59
